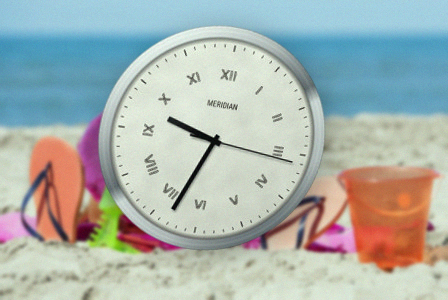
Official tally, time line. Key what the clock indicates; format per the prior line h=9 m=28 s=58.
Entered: h=9 m=33 s=16
